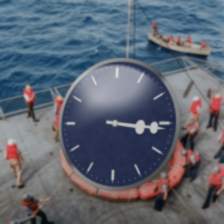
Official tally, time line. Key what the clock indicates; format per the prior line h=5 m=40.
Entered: h=3 m=16
